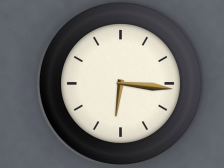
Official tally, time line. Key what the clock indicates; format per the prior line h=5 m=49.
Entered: h=6 m=16
